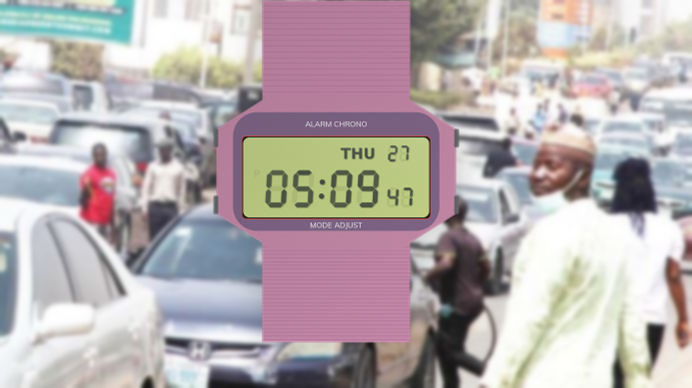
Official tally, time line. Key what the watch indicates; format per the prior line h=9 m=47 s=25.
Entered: h=5 m=9 s=47
